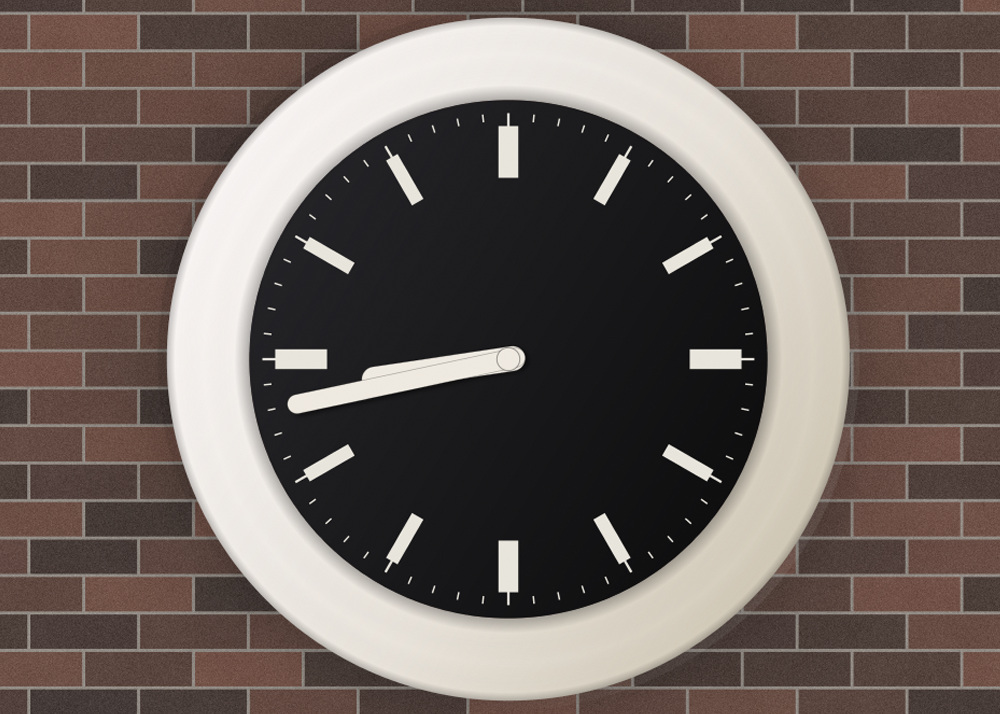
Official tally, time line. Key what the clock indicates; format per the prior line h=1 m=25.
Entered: h=8 m=43
